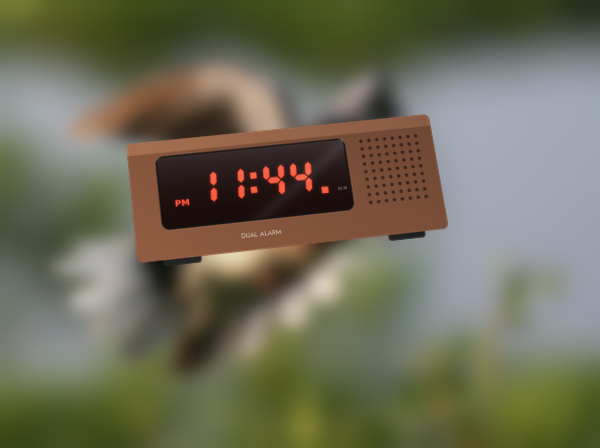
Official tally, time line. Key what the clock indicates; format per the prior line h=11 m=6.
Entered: h=11 m=44
